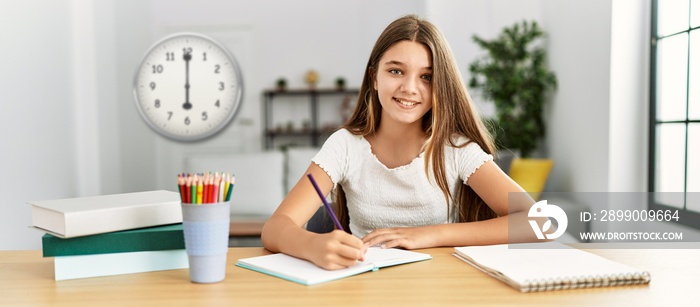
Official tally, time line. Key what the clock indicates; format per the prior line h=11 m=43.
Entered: h=6 m=0
